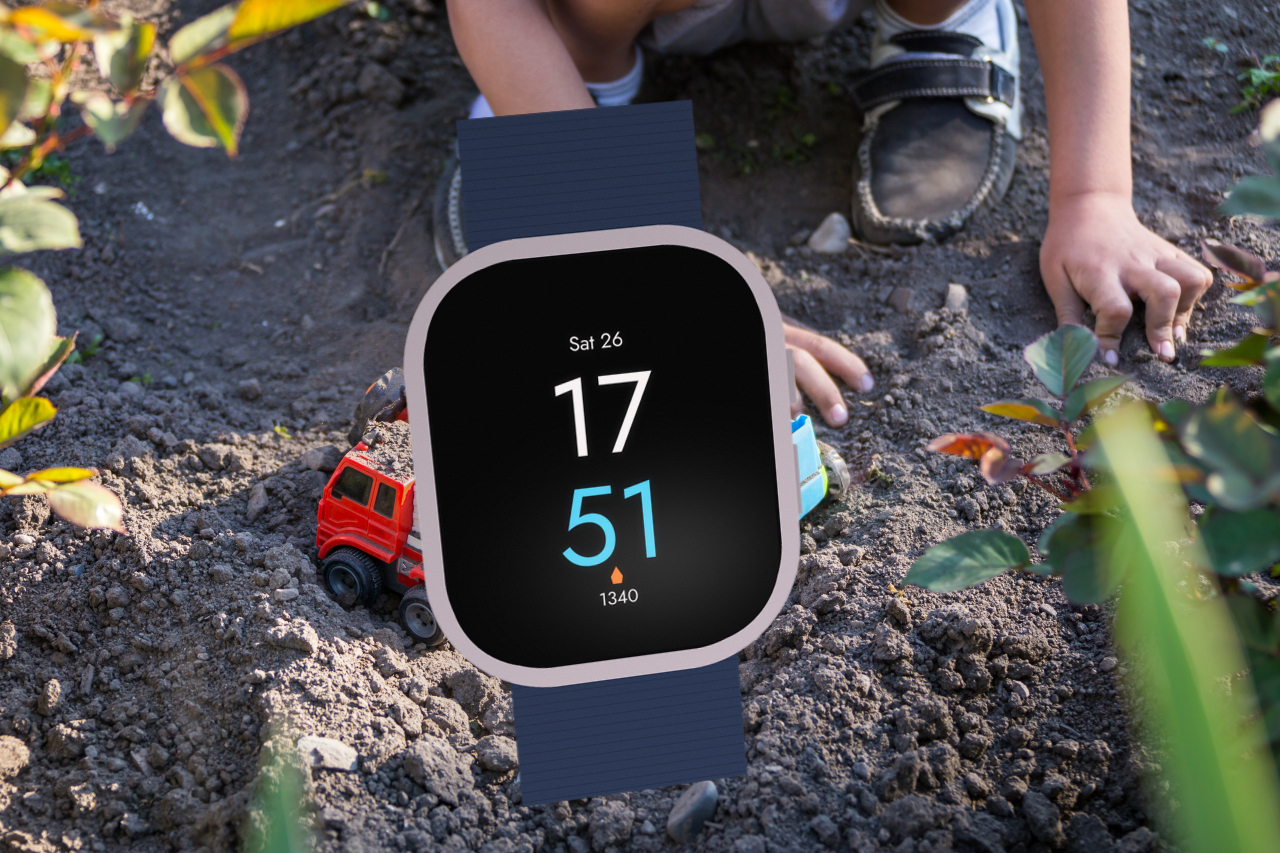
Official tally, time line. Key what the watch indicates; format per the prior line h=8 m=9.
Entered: h=17 m=51
